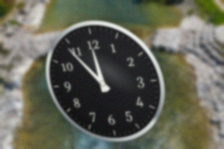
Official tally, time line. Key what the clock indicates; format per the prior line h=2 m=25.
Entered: h=11 m=54
